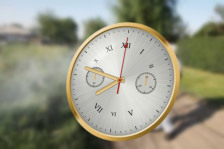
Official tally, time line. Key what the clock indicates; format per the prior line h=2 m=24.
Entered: h=7 m=47
